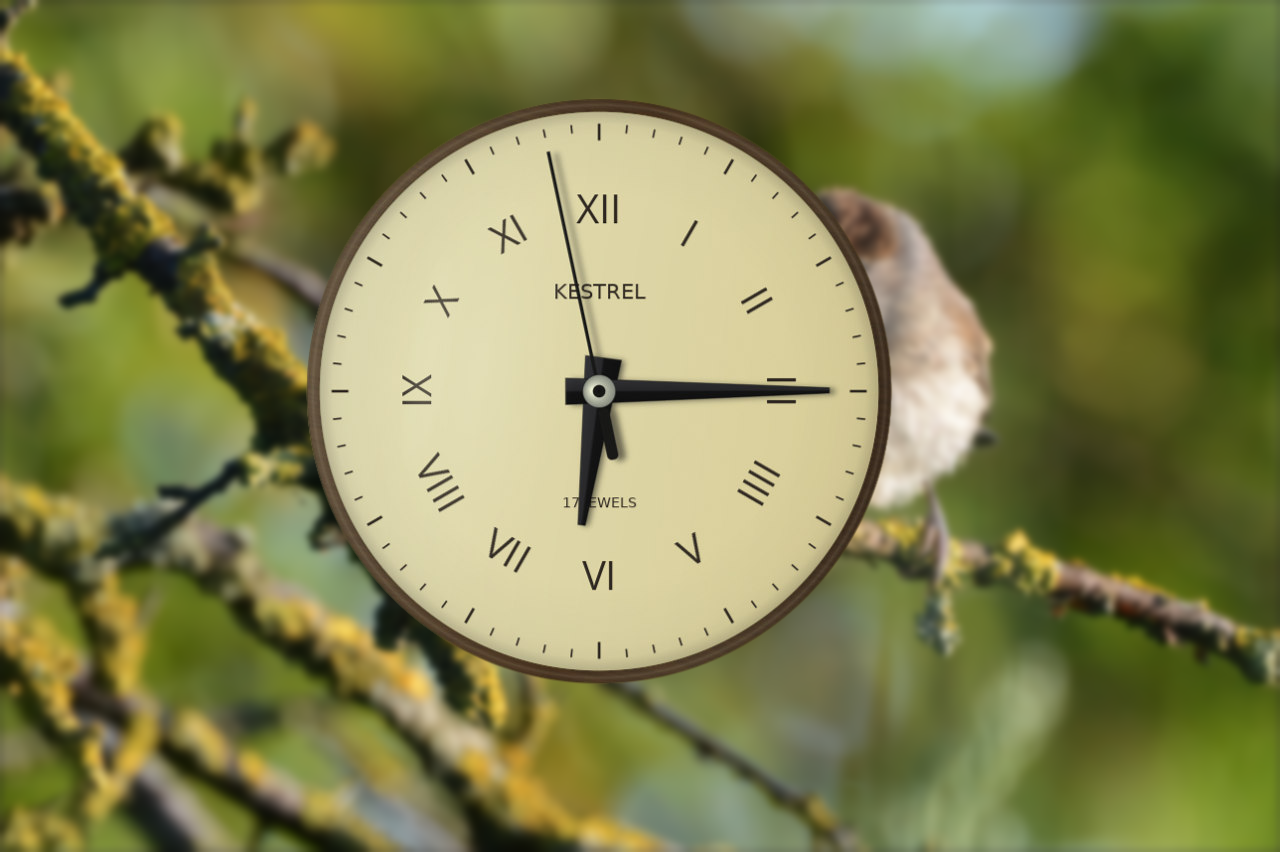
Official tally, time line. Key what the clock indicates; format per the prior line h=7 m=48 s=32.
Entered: h=6 m=14 s=58
